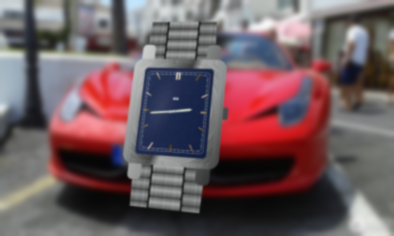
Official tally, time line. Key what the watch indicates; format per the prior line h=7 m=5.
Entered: h=2 m=44
